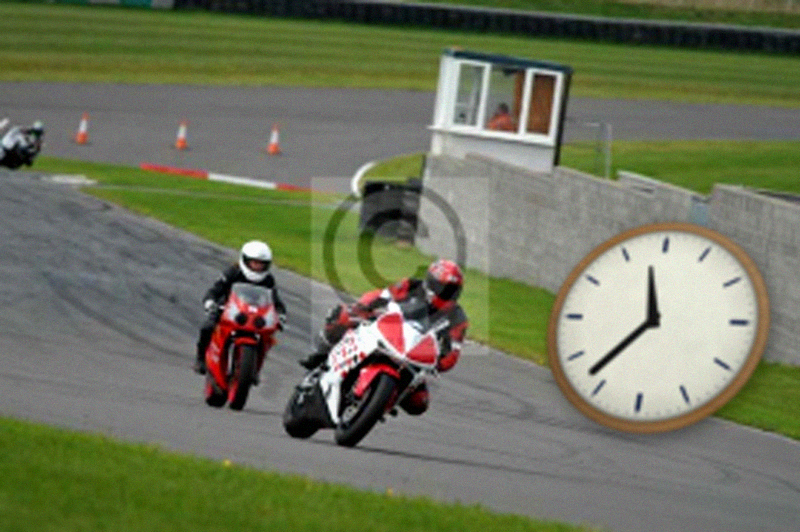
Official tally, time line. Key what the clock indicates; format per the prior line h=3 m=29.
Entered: h=11 m=37
